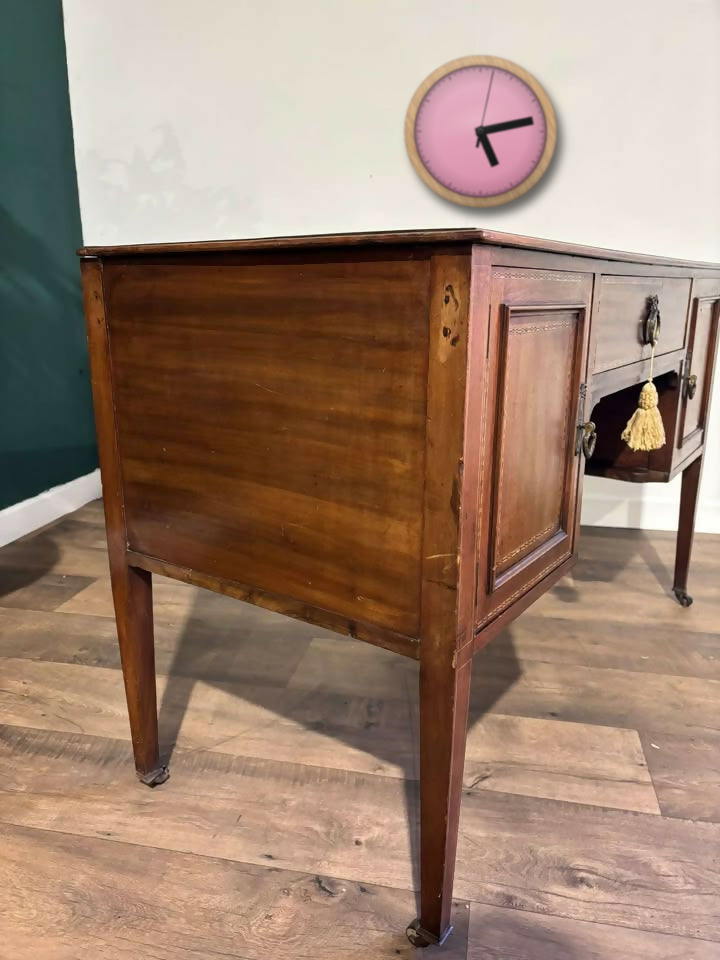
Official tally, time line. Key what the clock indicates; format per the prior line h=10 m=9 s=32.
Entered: h=5 m=13 s=2
